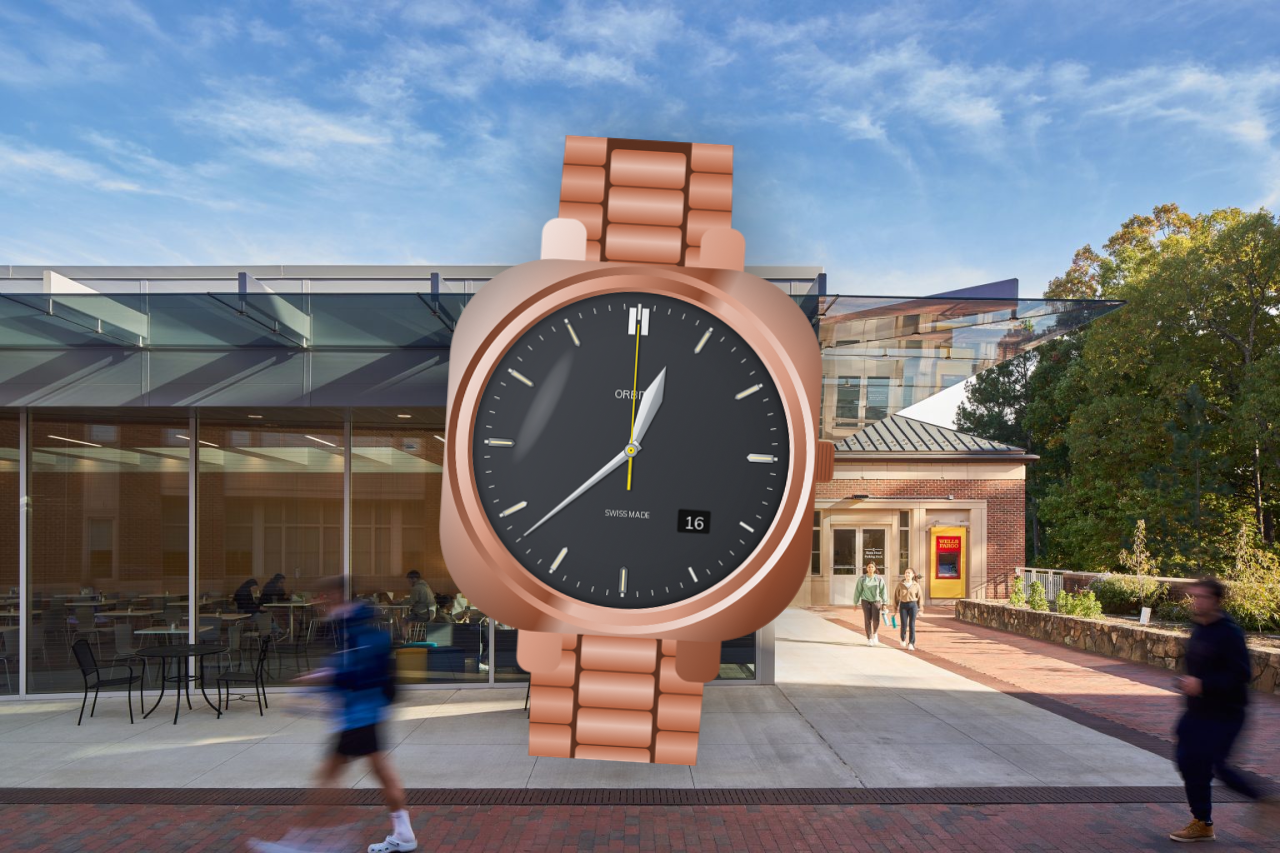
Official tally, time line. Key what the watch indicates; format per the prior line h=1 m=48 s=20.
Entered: h=12 m=38 s=0
